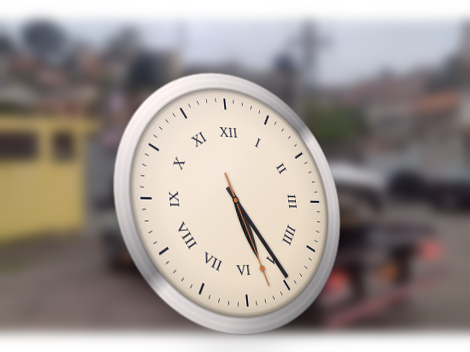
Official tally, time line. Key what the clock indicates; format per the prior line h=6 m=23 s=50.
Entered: h=5 m=24 s=27
